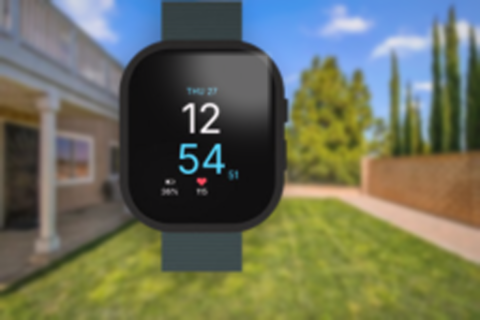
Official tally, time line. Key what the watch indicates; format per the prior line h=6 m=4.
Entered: h=12 m=54
